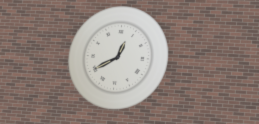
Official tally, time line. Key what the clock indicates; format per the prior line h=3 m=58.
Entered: h=12 m=40
